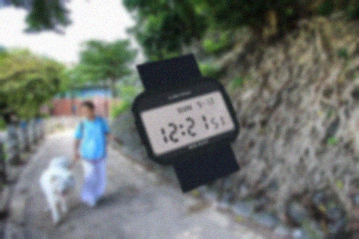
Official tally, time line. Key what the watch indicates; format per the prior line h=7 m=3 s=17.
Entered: h=12 m=21 s=51
